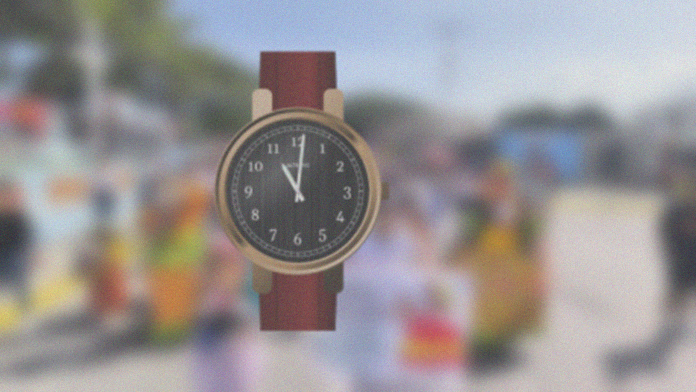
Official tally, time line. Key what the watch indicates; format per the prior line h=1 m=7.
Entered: h=11 m=1
